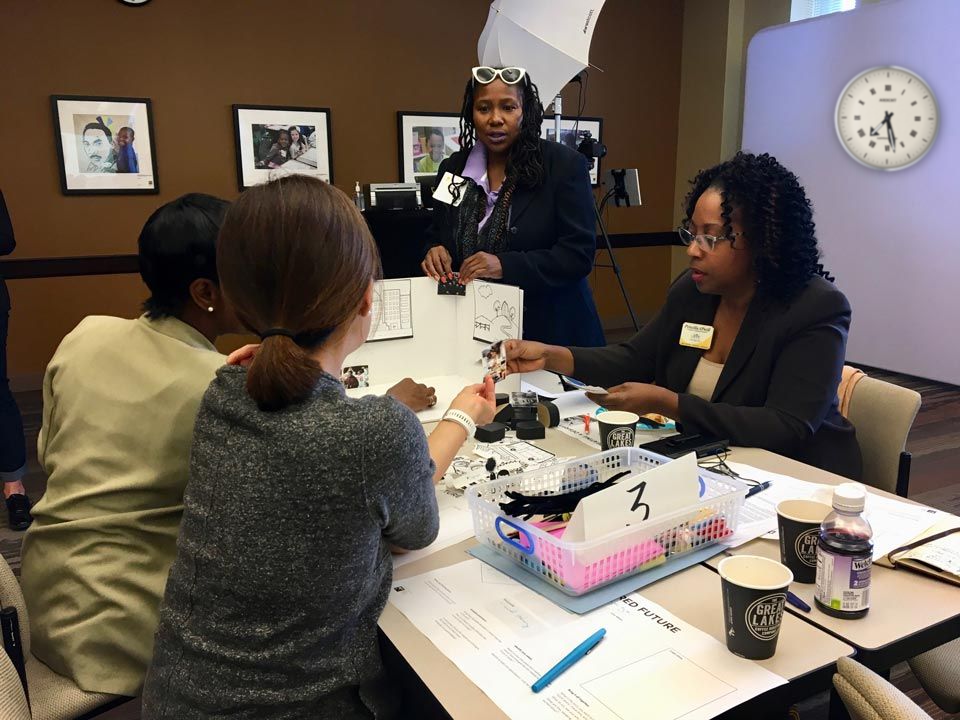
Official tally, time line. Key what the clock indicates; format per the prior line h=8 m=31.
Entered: h=7 m=28
